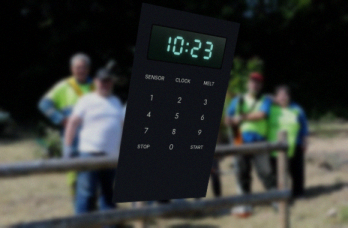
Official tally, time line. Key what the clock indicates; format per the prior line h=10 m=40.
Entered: h=10 m=23
